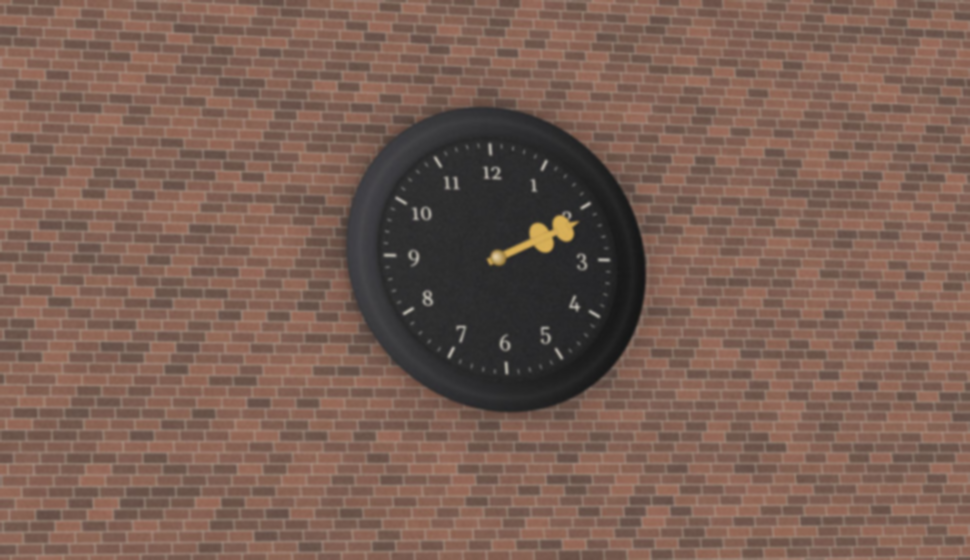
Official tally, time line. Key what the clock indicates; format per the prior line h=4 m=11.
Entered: h=2 m=11
